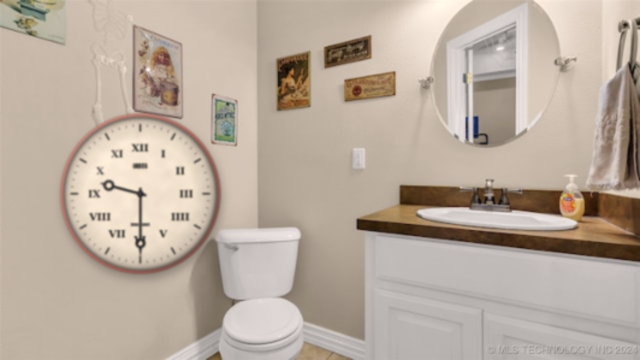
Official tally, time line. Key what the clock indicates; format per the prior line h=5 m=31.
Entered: h=9 m=30
